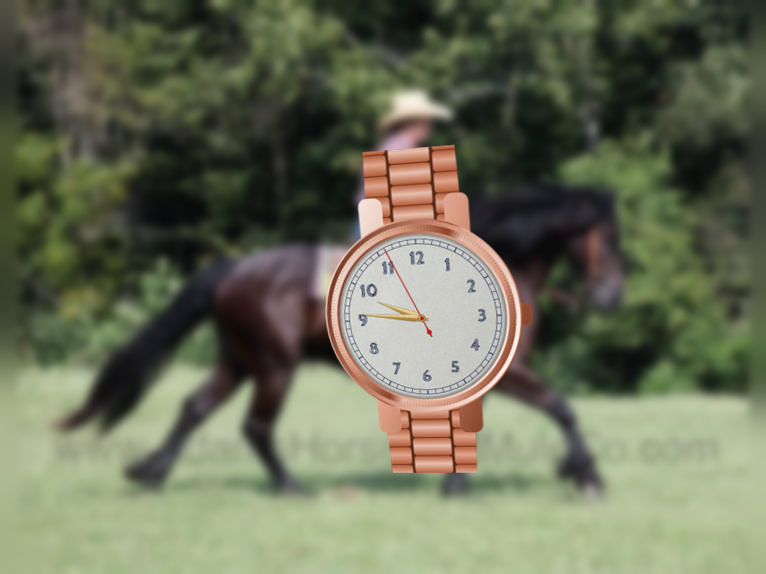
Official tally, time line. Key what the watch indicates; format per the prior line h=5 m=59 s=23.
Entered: h=9 m=45 s=56
